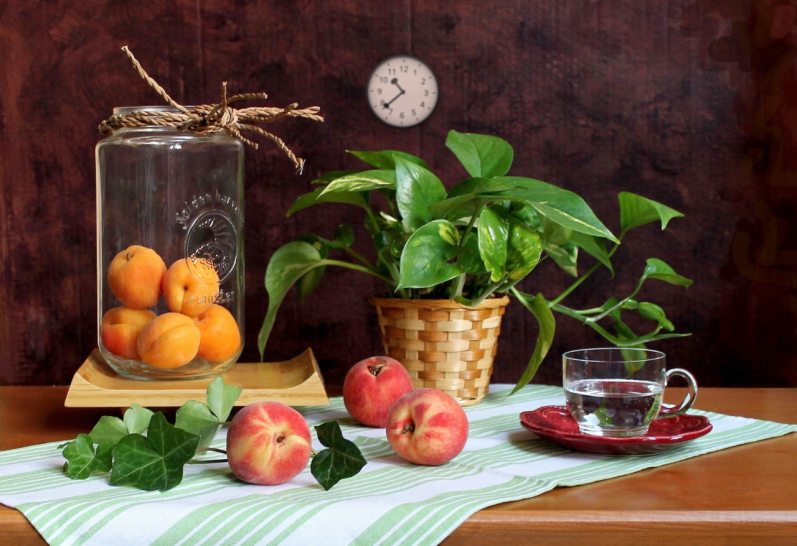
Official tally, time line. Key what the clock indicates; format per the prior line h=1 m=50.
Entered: h=10 m=38
